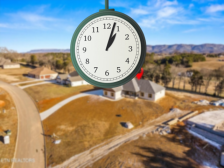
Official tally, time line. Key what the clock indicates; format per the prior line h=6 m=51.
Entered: h=1 m=3
